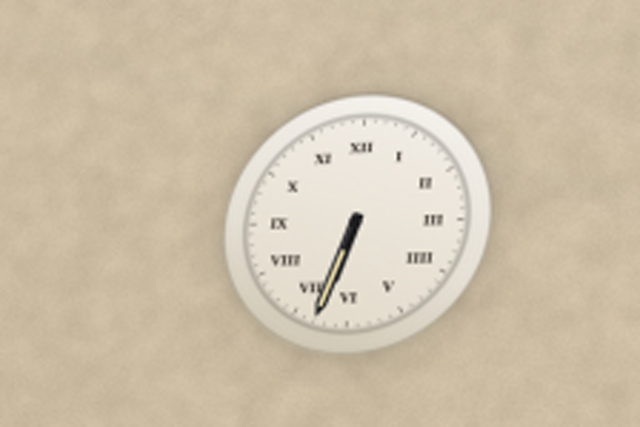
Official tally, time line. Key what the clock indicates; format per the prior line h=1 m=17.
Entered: h=6 m=33
